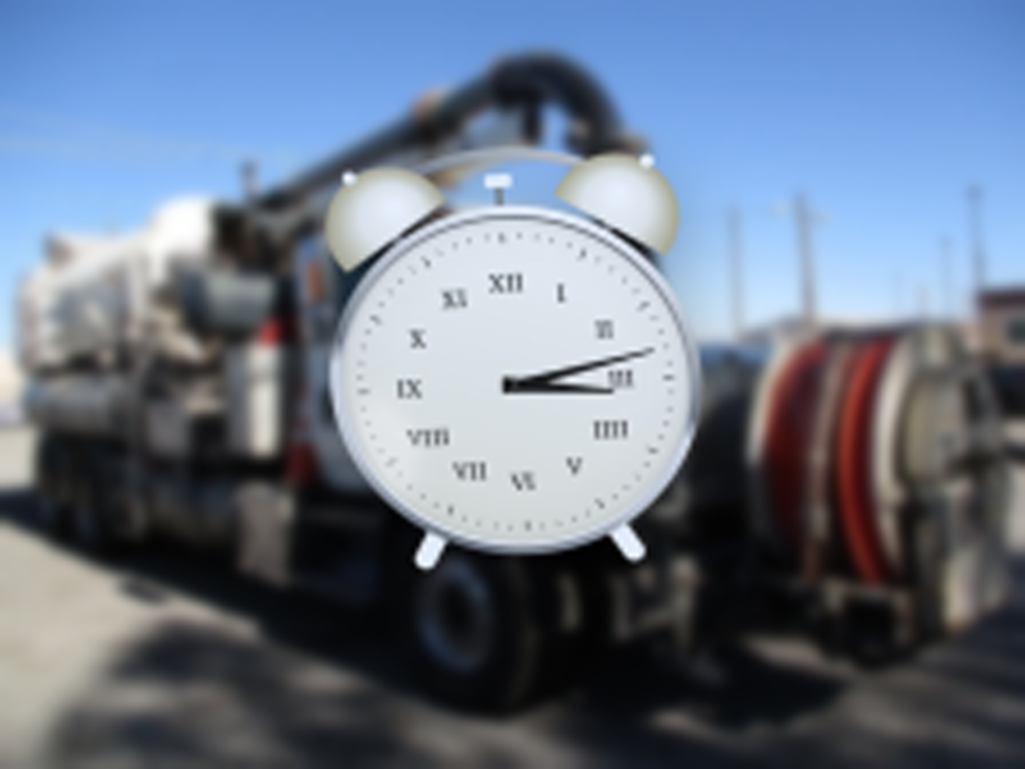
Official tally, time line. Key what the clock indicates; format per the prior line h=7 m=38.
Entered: h=3 m=13
